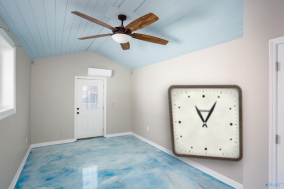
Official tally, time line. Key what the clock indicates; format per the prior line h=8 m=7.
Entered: h=11 m=5
